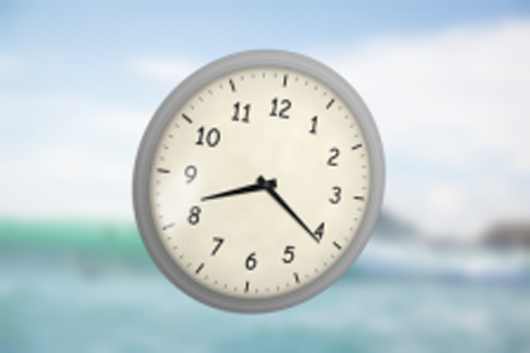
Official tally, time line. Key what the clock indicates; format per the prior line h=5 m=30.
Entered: h=8 m=21
